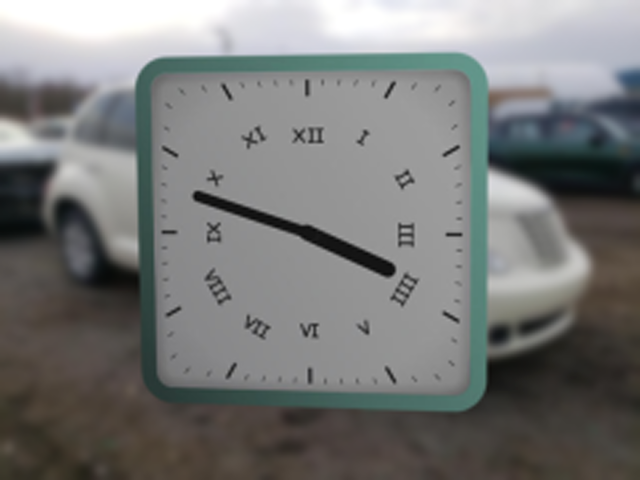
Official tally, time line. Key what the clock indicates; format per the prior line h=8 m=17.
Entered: h=3 m=48
